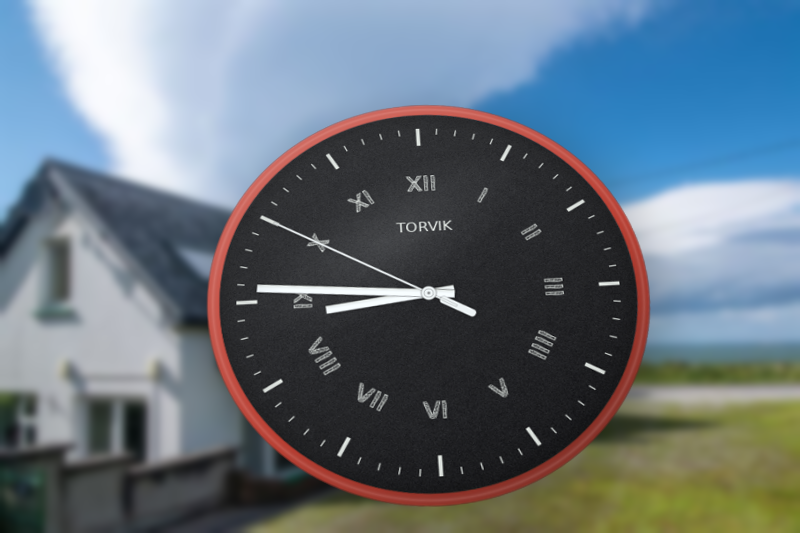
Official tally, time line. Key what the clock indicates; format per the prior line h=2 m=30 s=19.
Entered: h=8 m=45 s=50
